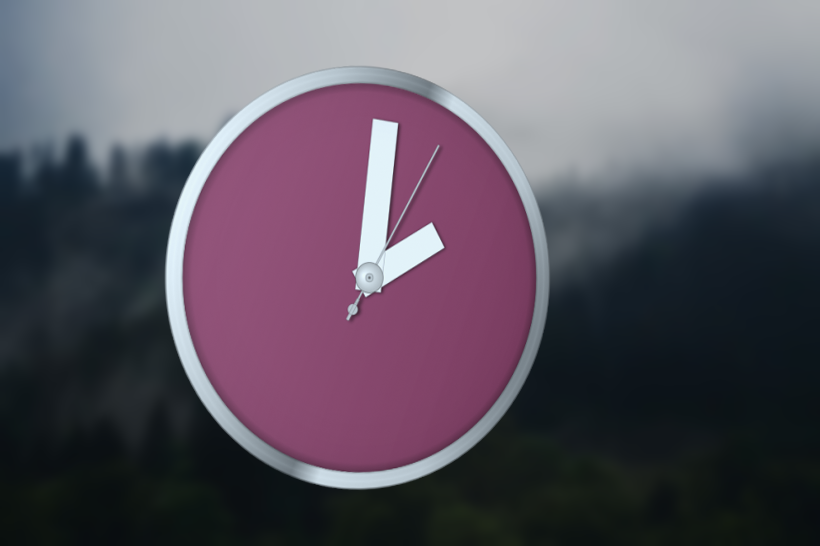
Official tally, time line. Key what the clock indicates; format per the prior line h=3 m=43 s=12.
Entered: h=2 m=1 s=5
